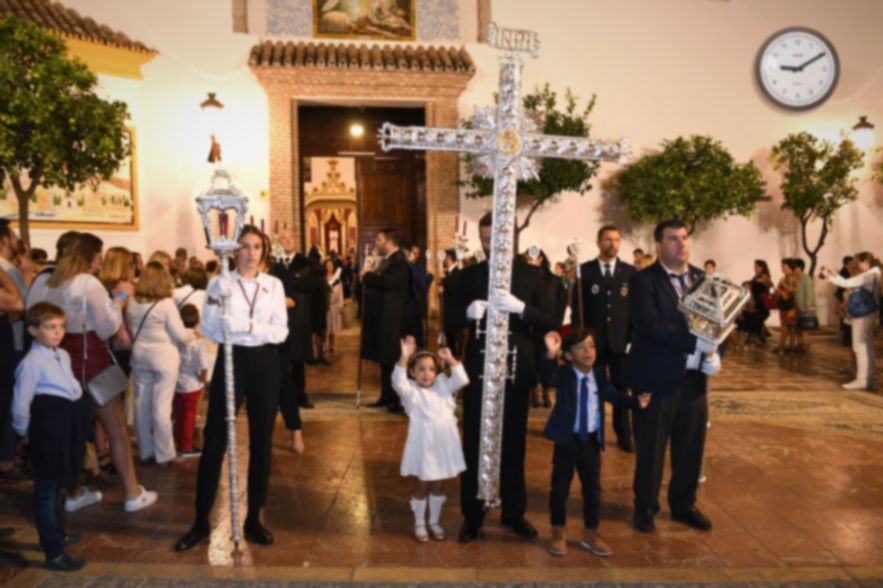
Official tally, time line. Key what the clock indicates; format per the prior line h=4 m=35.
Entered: h=9 m=10
